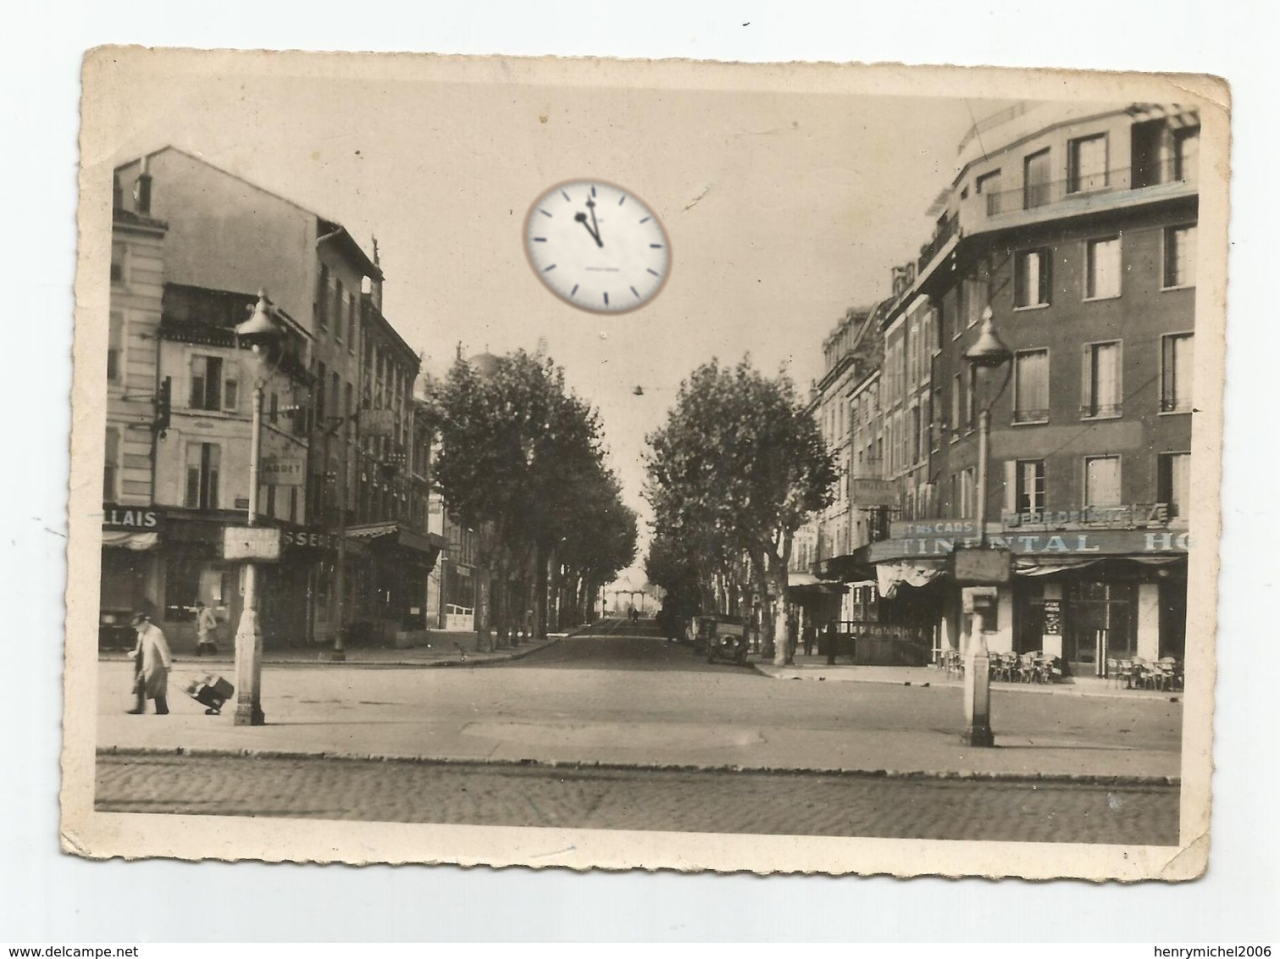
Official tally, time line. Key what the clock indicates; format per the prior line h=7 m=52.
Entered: h=10 m=59
